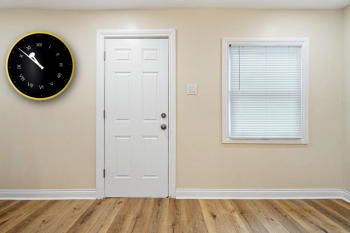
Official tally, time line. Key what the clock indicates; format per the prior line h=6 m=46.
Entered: h=10 m=52
